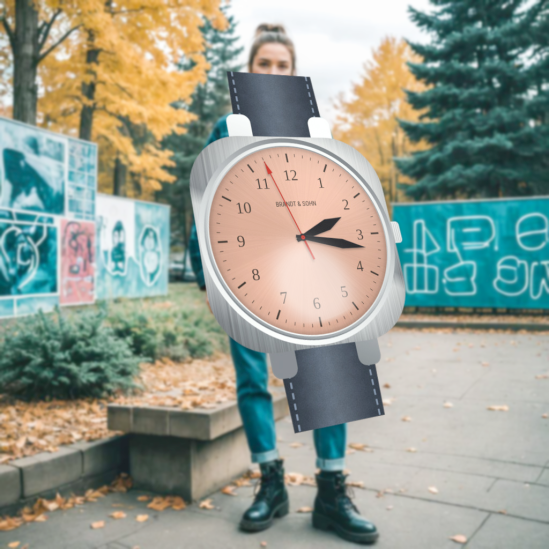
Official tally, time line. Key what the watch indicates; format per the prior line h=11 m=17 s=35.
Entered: h=2 m=16 s=57
